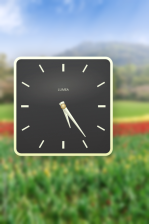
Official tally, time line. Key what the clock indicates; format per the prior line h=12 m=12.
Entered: h=5 m=24
